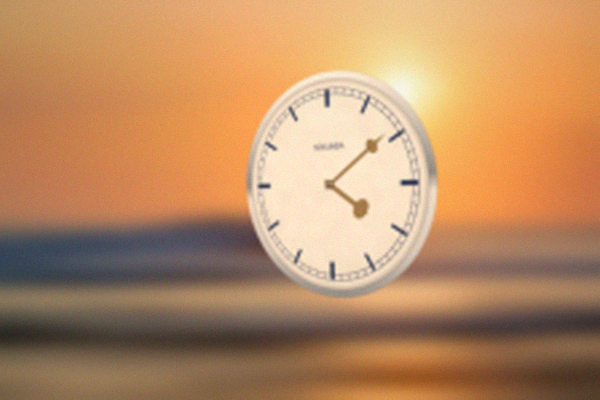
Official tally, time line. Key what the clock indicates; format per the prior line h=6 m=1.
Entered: h=4 m=9
